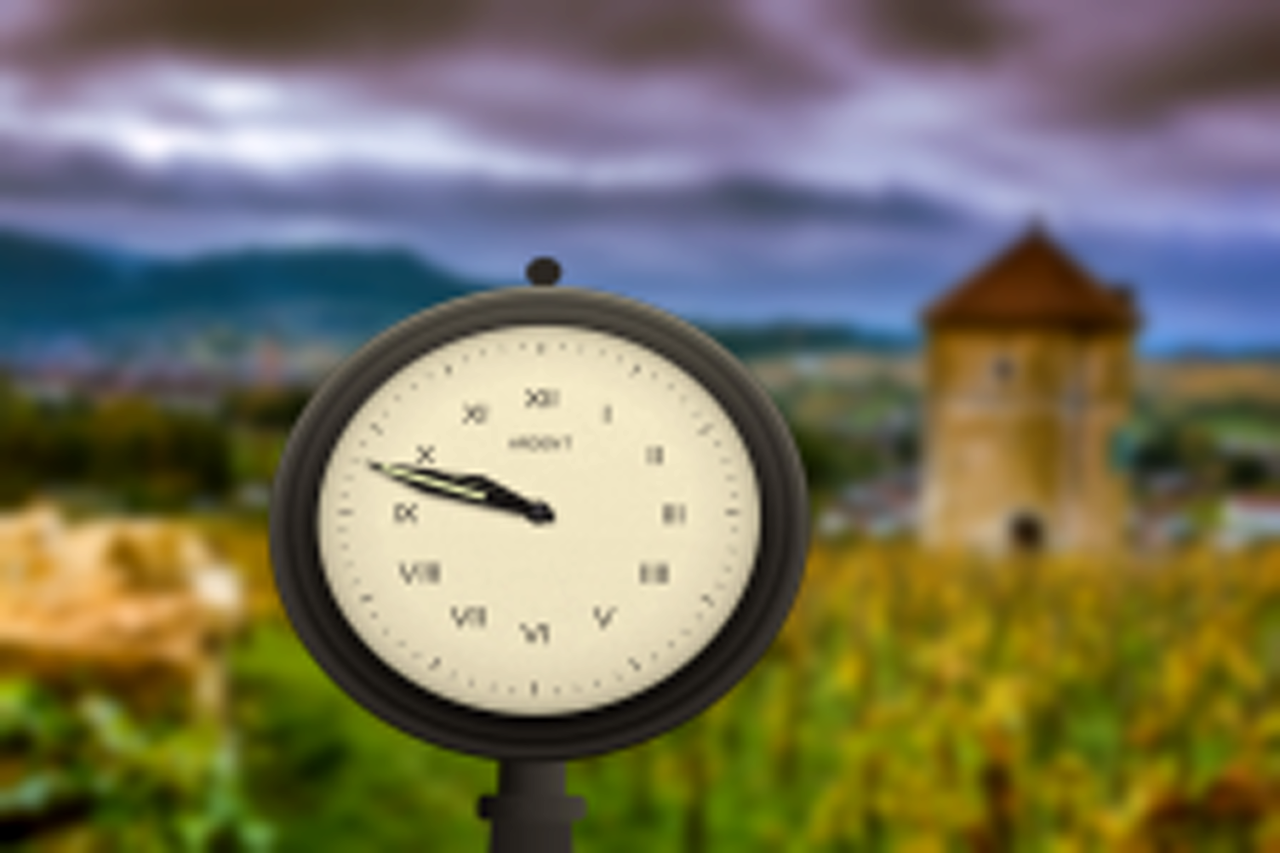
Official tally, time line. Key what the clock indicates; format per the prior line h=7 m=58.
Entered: h=9 m=48
